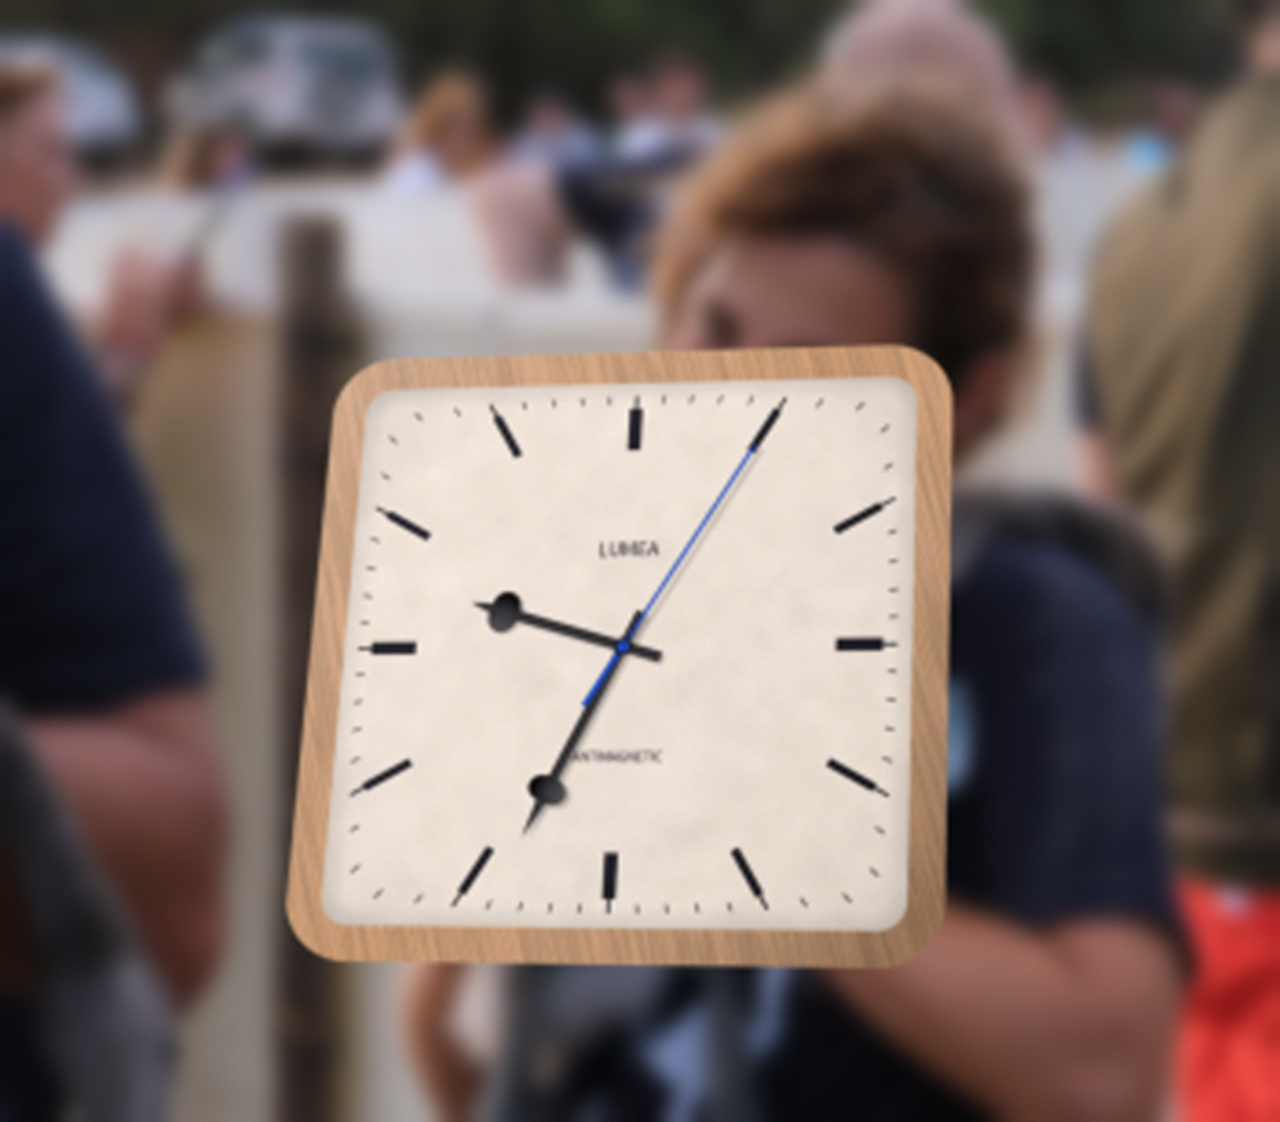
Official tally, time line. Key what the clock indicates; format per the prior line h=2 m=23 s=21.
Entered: h=9 m=34 s=5
